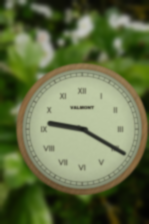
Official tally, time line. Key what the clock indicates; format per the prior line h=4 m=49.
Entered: h=9 m=20
